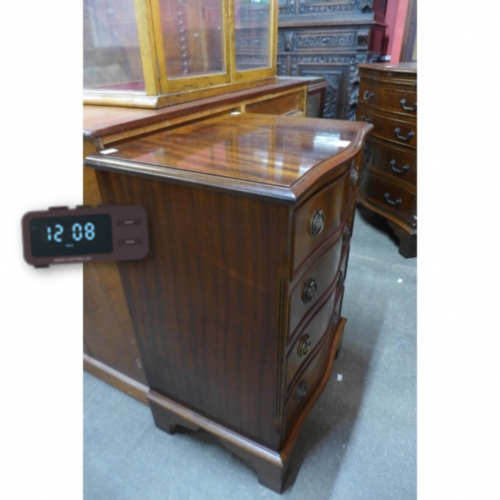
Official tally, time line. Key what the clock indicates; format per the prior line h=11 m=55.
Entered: h=12 m=8
